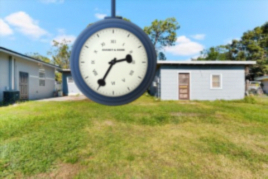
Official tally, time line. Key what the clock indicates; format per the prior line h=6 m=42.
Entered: h=2 m=35
